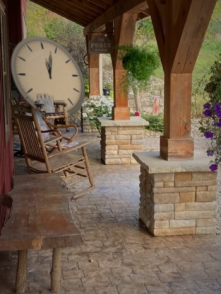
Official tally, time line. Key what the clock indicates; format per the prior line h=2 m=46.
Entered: h=12 m=3
